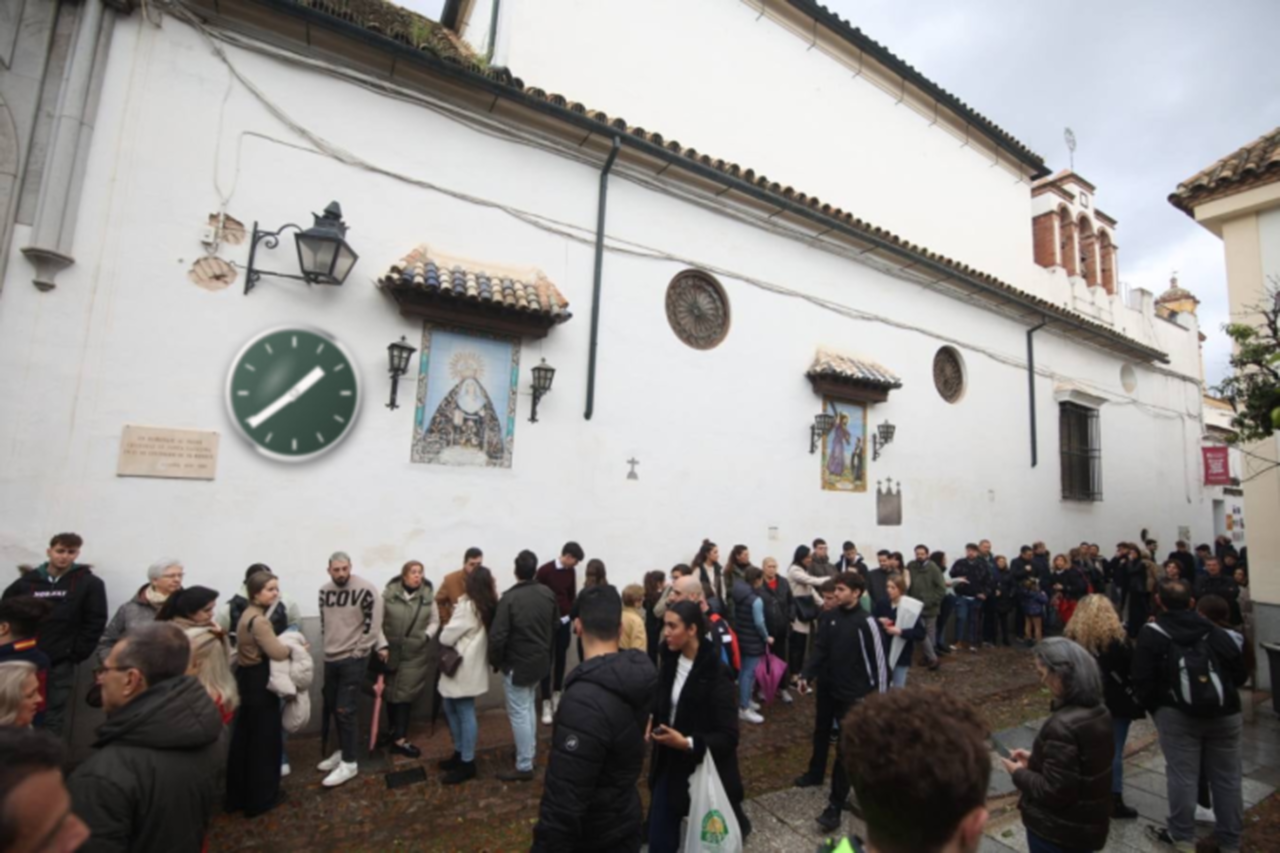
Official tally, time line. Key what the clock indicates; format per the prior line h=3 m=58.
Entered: h=1 m=39
